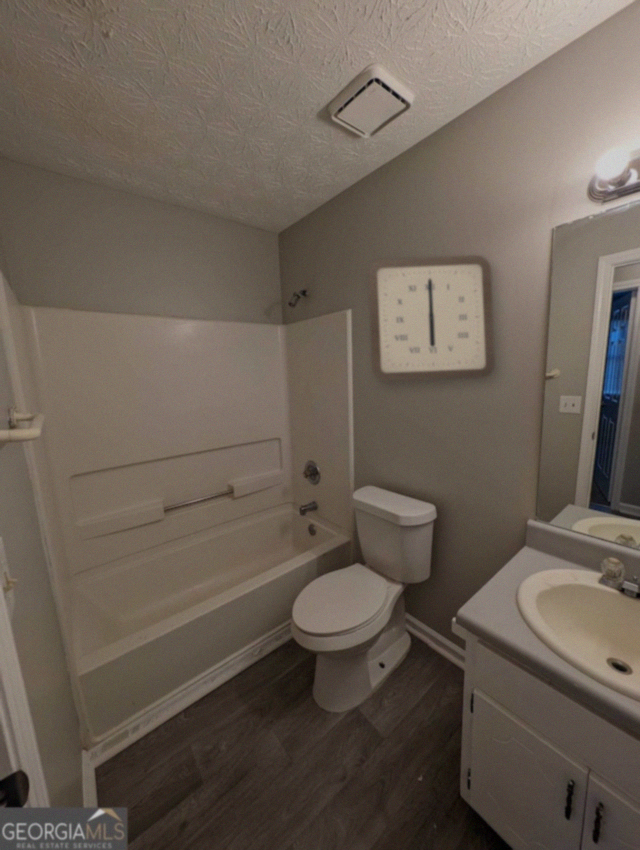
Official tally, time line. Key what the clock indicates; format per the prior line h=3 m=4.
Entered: h=6 m=0
